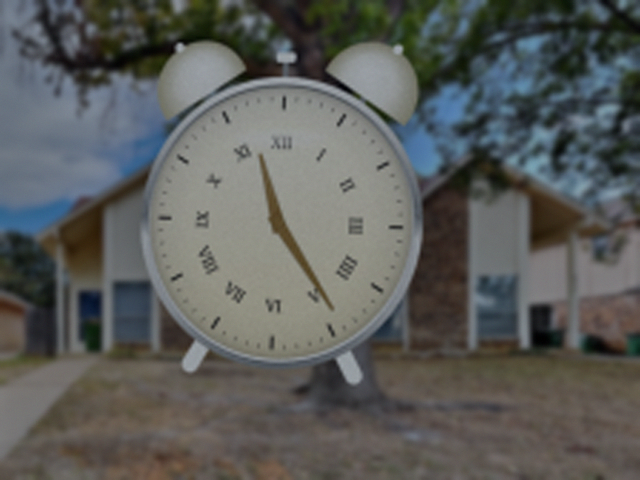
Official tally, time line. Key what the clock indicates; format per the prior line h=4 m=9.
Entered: h=11 m=24
